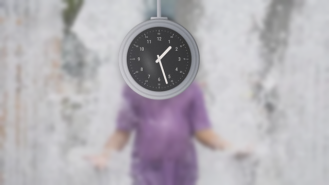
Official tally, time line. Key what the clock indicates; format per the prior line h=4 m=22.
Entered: h=1 m=27
